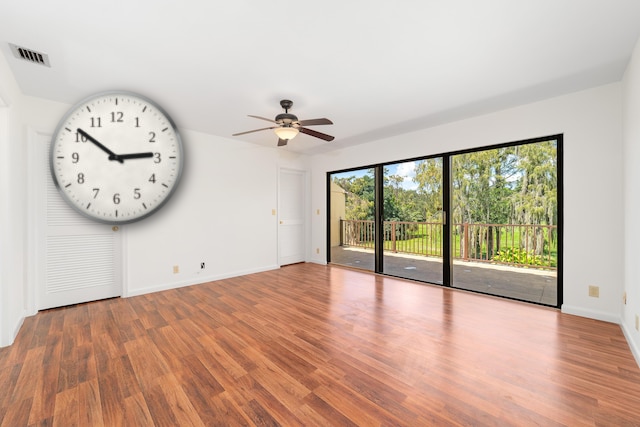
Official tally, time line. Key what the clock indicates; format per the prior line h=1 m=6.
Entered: h=2 m=51
